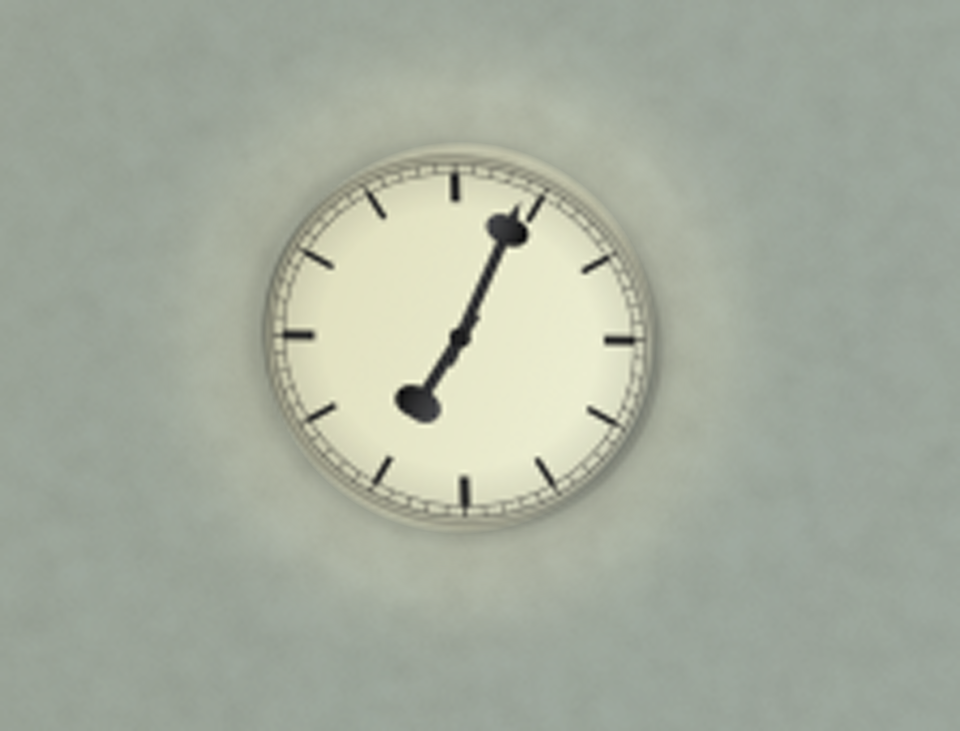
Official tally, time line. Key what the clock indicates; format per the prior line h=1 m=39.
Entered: h=7 m=4
